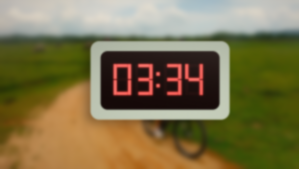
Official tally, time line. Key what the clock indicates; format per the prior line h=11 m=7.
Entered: h=3 m=34
